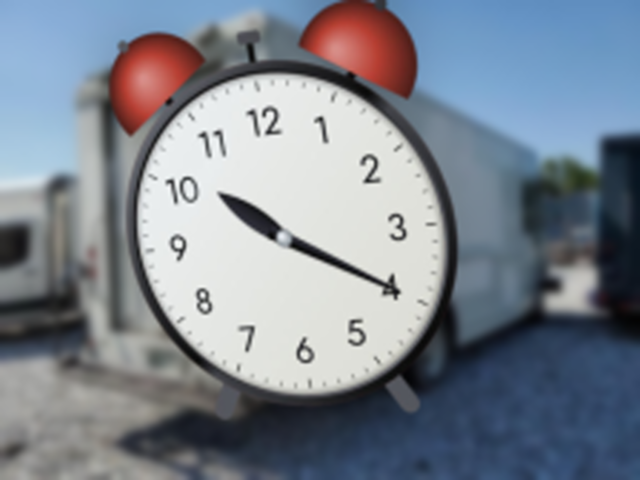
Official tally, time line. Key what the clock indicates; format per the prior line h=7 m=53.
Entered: h=10 m=20
